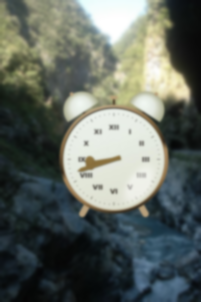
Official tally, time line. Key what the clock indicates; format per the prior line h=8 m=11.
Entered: h=8 m=42
